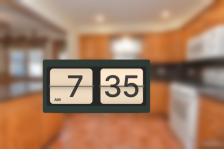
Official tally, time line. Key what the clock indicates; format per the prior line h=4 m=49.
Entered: h=7 m=35
